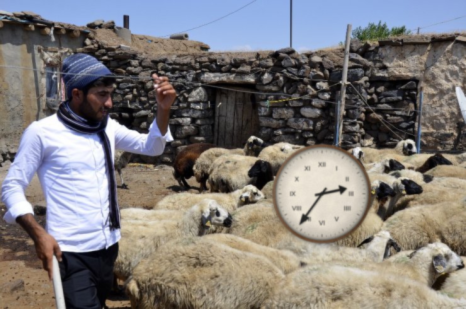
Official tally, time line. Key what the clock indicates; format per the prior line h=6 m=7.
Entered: h=2 m=36
